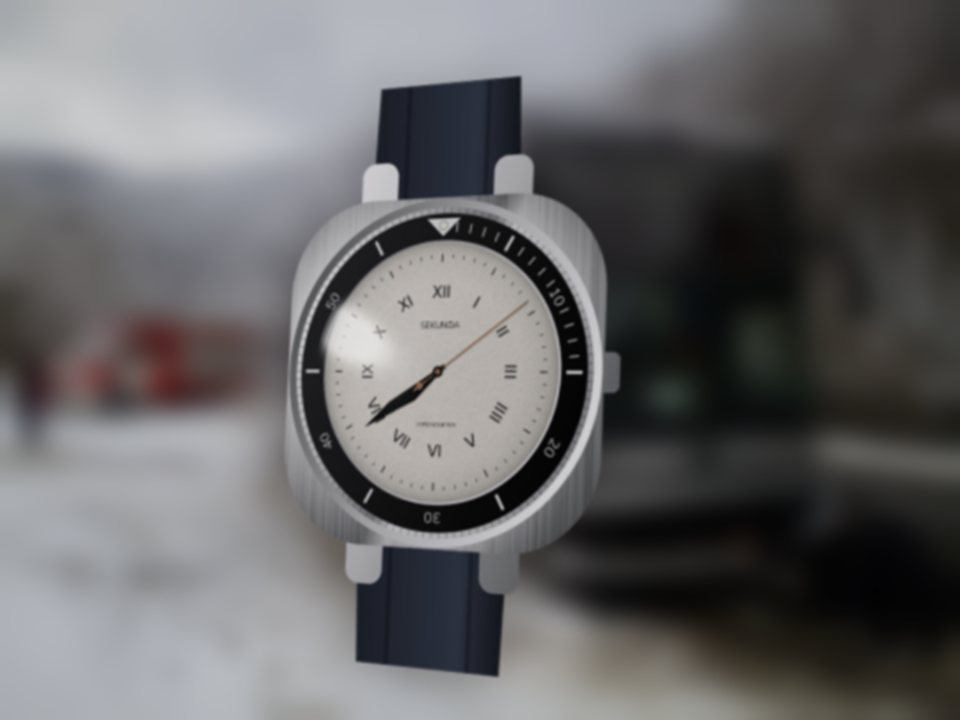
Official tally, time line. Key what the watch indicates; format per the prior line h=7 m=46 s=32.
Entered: h=7 m=39 s=9
